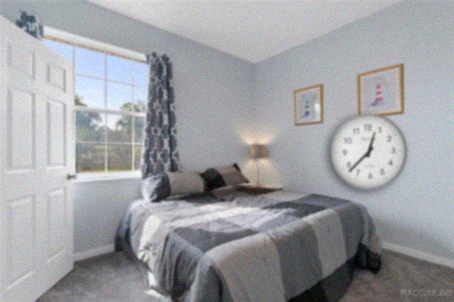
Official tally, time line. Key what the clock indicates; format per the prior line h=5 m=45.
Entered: h=12 m=38
